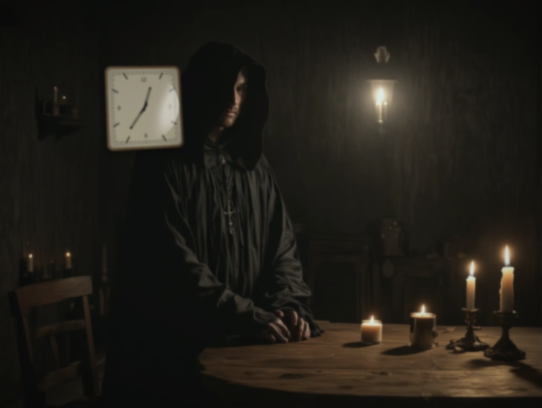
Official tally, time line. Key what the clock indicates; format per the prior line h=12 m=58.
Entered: h=12 m=36
